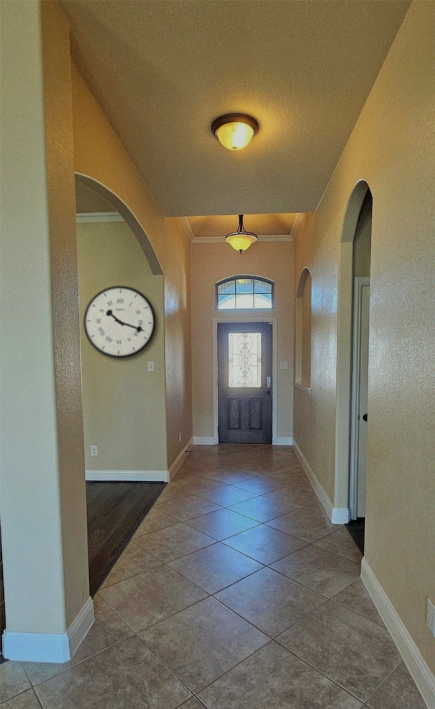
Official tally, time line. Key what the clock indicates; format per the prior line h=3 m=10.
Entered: h=10 m=18
